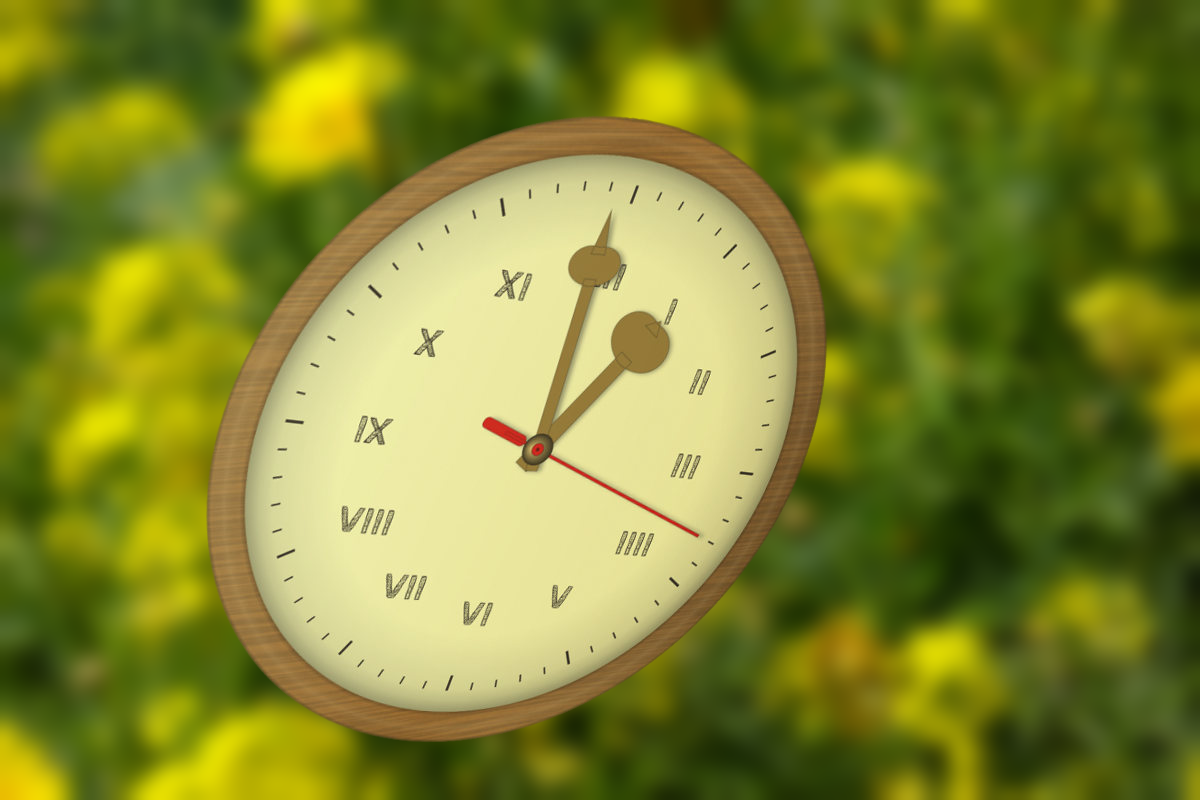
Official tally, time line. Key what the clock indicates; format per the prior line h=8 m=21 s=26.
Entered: h=12 m=59 s=18
